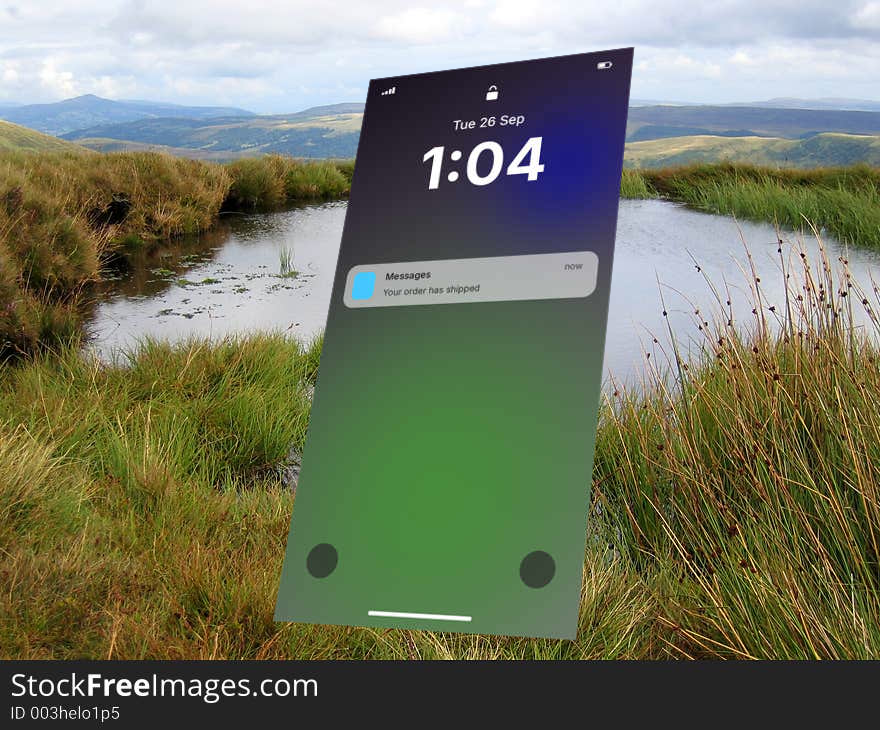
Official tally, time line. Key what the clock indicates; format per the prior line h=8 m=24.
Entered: h=1 m=4
